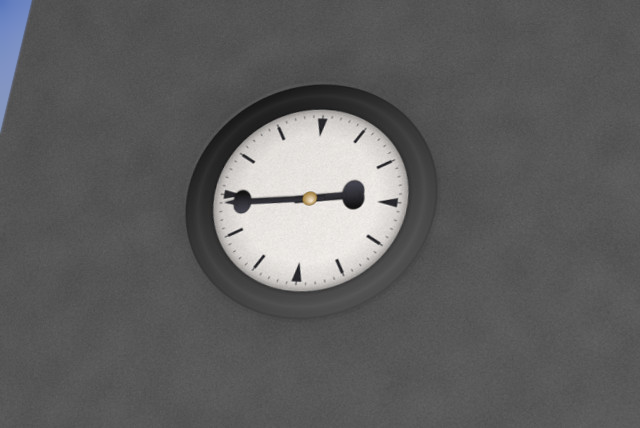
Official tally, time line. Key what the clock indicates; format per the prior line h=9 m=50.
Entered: h=2 m=44
